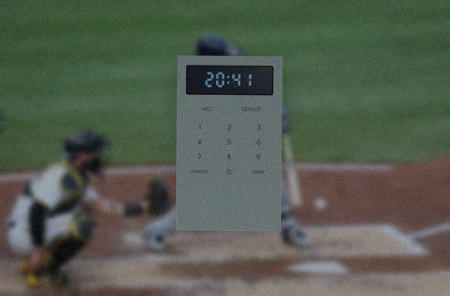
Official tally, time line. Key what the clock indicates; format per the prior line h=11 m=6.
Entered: h=20 m=41
